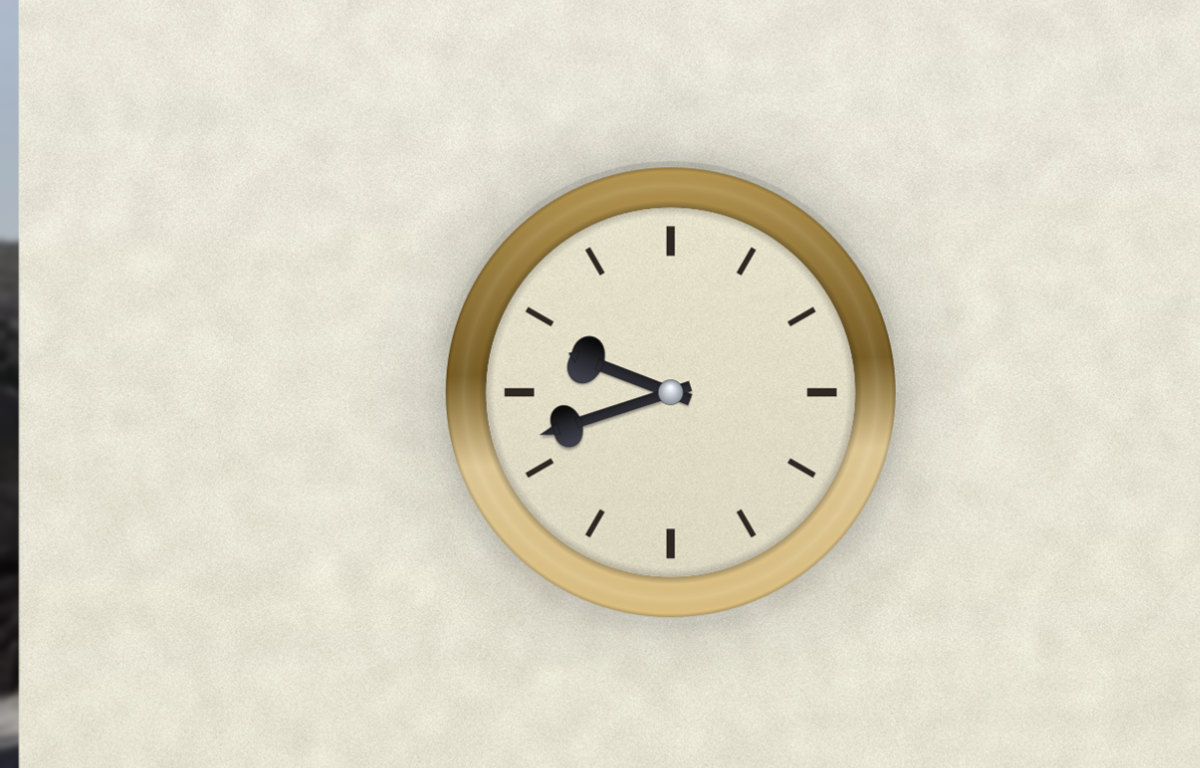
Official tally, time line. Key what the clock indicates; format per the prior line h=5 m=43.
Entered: h=9 m=42
